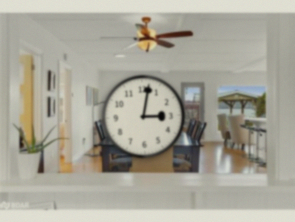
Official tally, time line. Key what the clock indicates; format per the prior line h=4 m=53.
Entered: h=3 m=2
